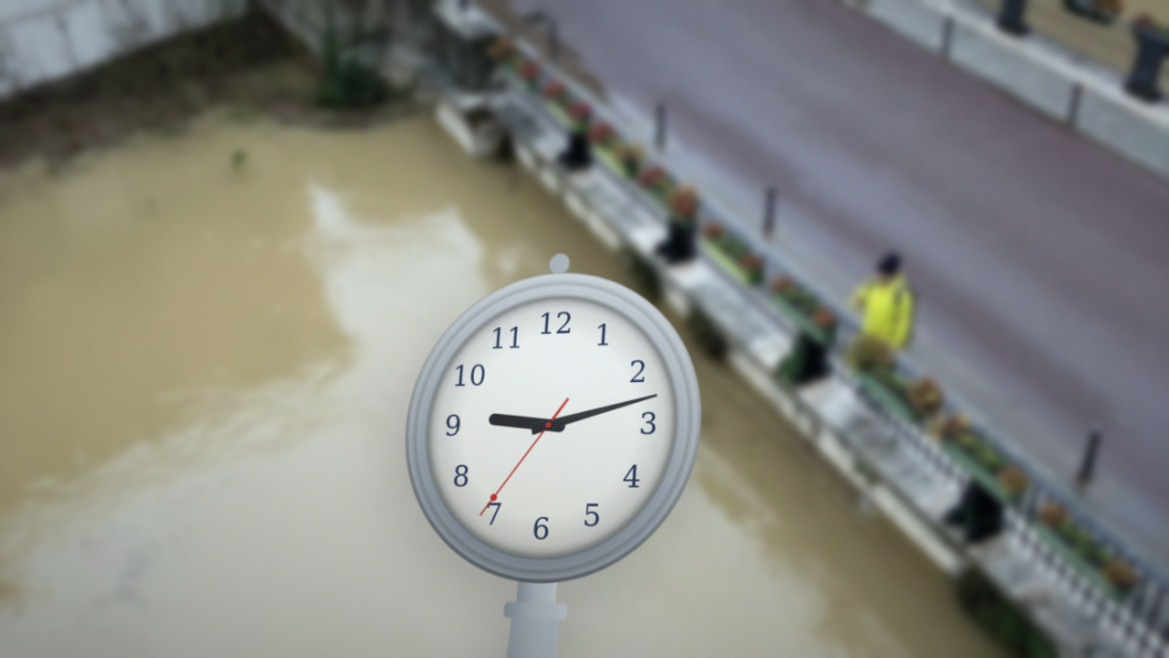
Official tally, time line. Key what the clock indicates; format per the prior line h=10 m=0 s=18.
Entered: h=9 m=12 s=36
